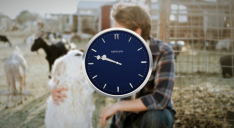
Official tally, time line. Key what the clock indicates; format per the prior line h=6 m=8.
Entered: h=9 m=48
